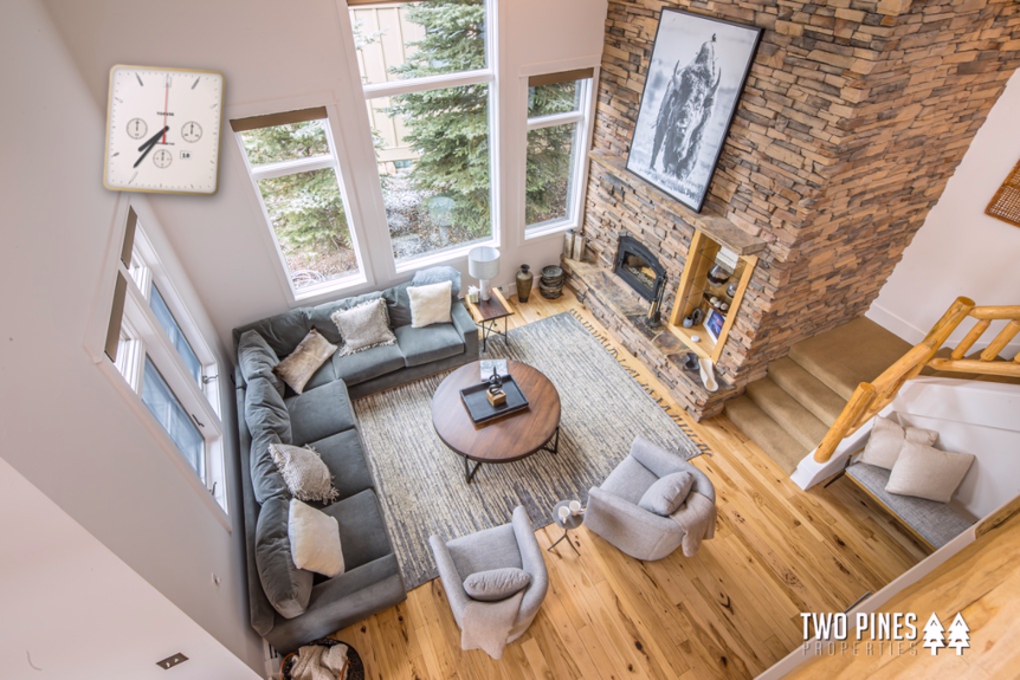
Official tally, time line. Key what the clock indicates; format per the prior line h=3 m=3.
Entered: h=7 m=36
